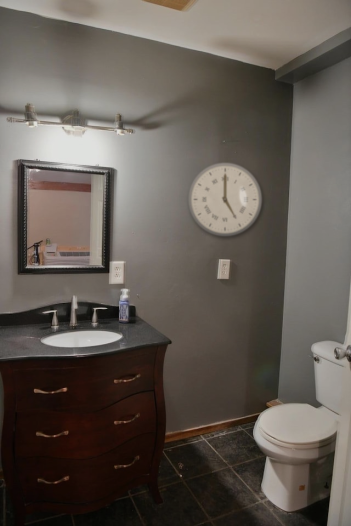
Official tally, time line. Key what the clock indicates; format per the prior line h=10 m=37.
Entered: h=5 m=0
